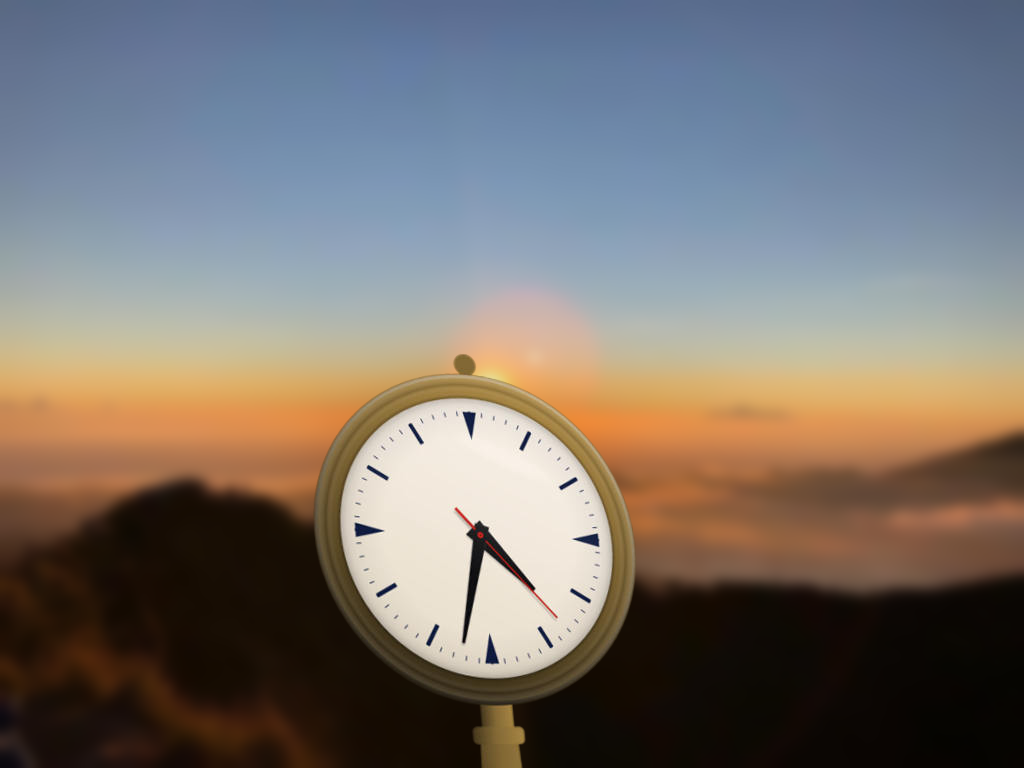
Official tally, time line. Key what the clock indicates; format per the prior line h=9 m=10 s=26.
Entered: h=4 m=32 s=23
